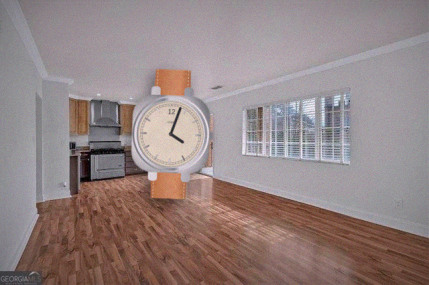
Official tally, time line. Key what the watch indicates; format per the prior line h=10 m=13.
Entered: h=4 m=3
